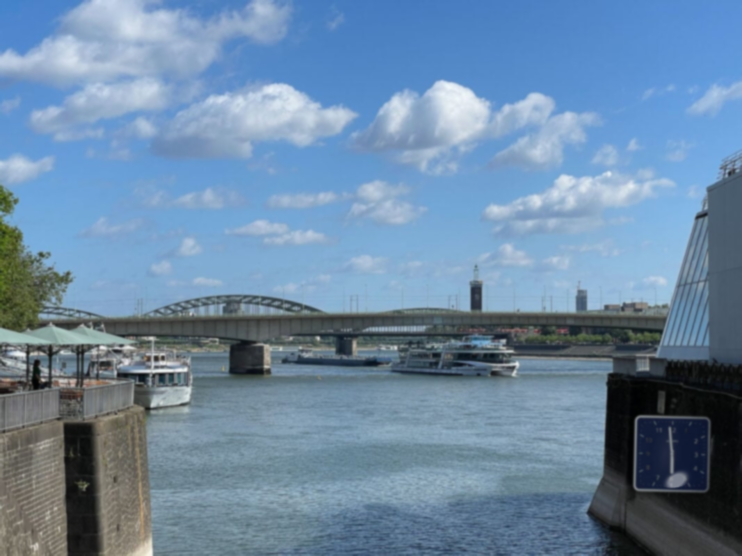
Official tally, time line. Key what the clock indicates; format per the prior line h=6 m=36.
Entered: h=5 m=59
